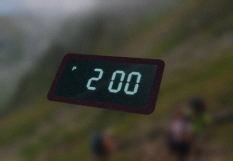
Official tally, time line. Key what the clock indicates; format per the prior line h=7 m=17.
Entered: h=2 m=0
